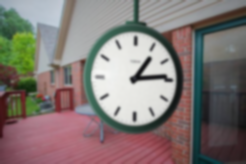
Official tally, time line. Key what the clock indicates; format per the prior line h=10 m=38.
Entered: h=1 m=14
